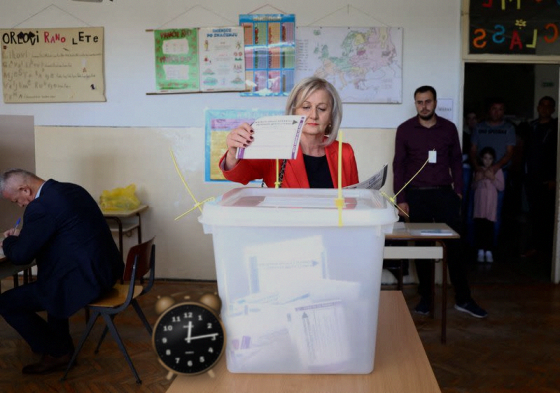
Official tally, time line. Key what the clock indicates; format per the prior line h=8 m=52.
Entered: h=12 m=14
